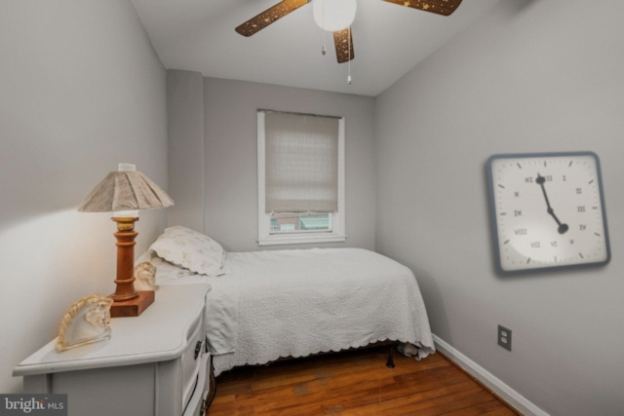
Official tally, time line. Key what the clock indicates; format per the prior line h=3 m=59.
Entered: h=4 m=58
